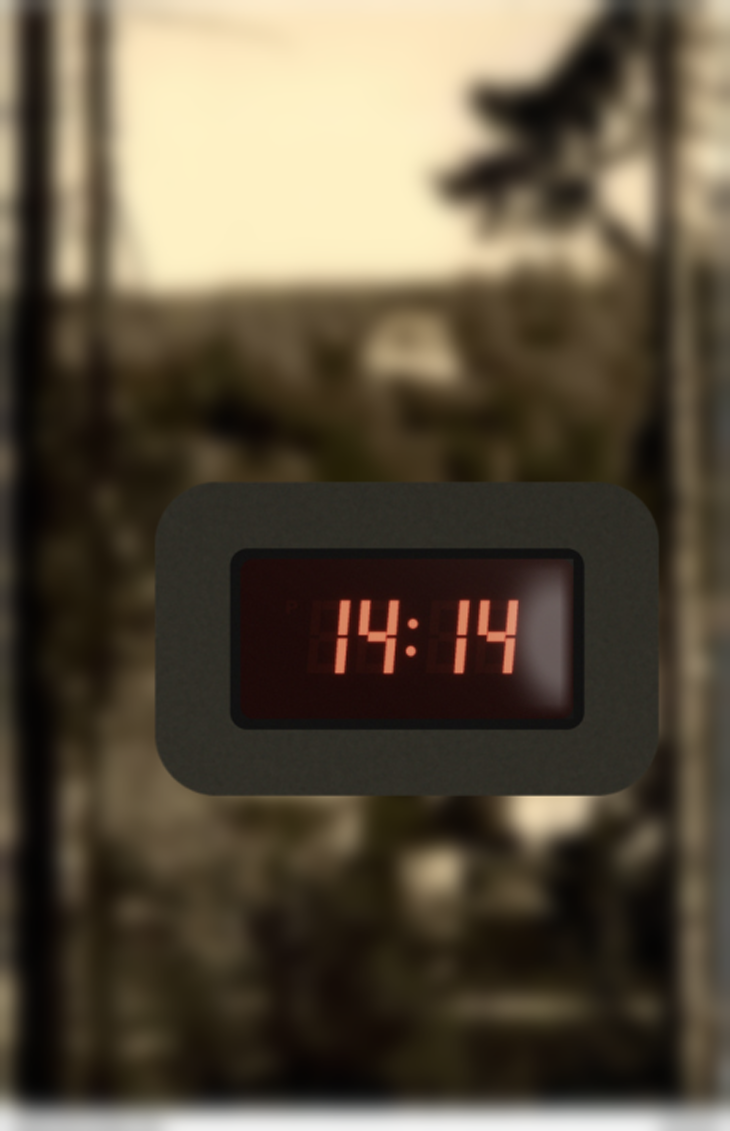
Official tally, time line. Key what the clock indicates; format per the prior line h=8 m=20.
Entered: h=14 m=14
